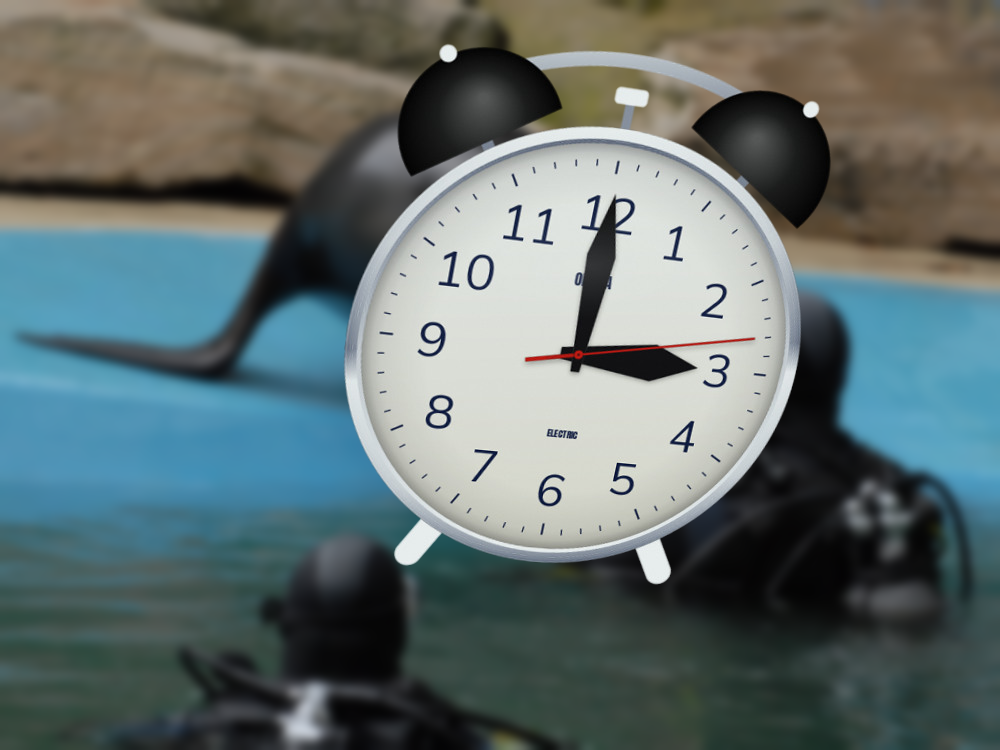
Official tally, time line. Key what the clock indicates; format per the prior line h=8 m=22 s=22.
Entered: h=3 m=0 s=13
